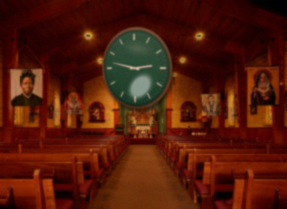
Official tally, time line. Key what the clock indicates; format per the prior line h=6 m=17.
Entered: h=2 m=47
